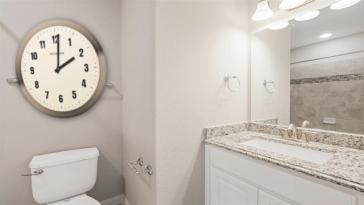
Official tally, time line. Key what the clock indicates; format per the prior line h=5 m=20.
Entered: h=2 m=1
